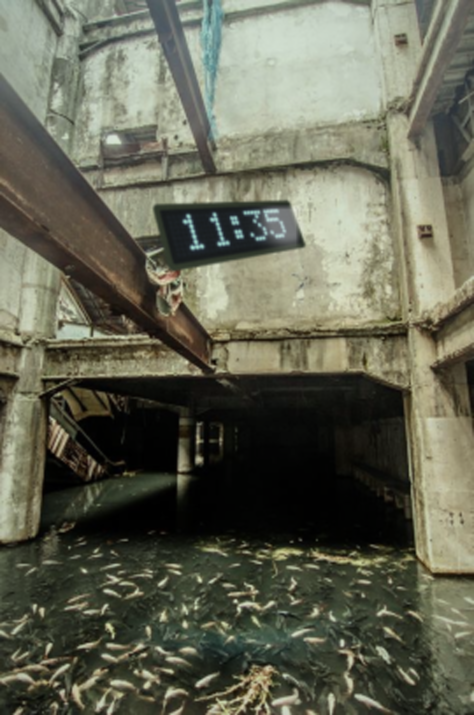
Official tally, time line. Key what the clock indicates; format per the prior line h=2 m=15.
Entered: h=11 m=35
